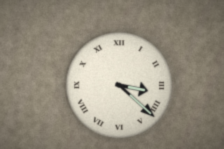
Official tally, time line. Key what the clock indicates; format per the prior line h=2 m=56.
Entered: h=3 m=22
